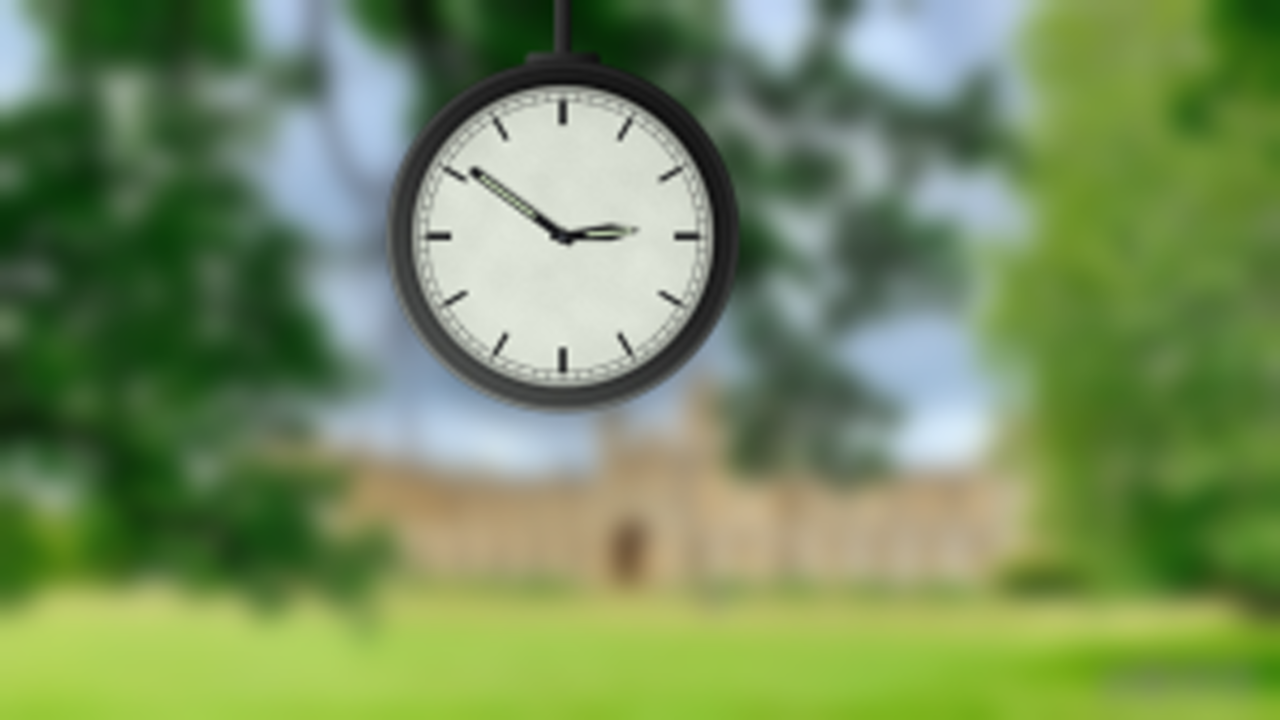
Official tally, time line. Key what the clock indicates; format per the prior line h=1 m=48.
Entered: h=2 m=51
